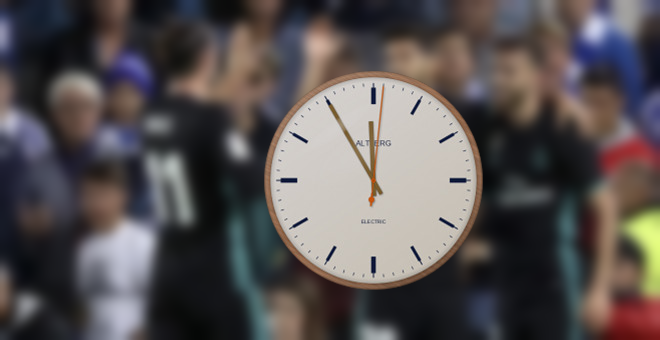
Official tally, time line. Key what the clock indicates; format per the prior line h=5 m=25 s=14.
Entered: h=11 m=55 s=1
